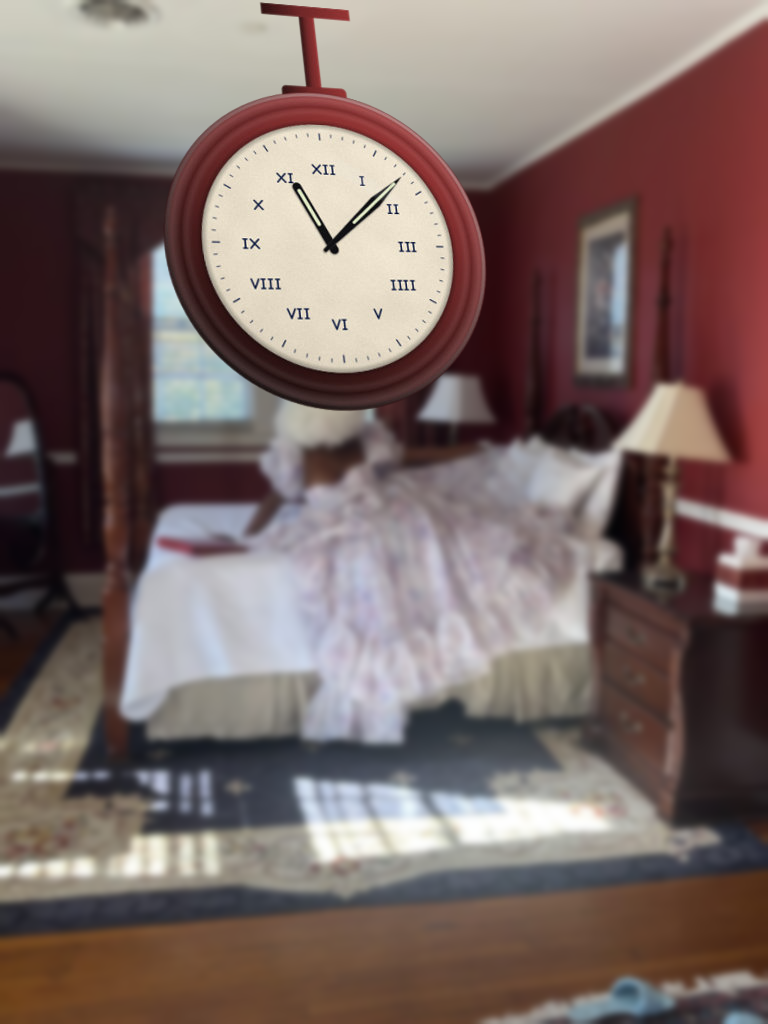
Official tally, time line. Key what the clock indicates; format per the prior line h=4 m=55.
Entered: h=11 m=8
